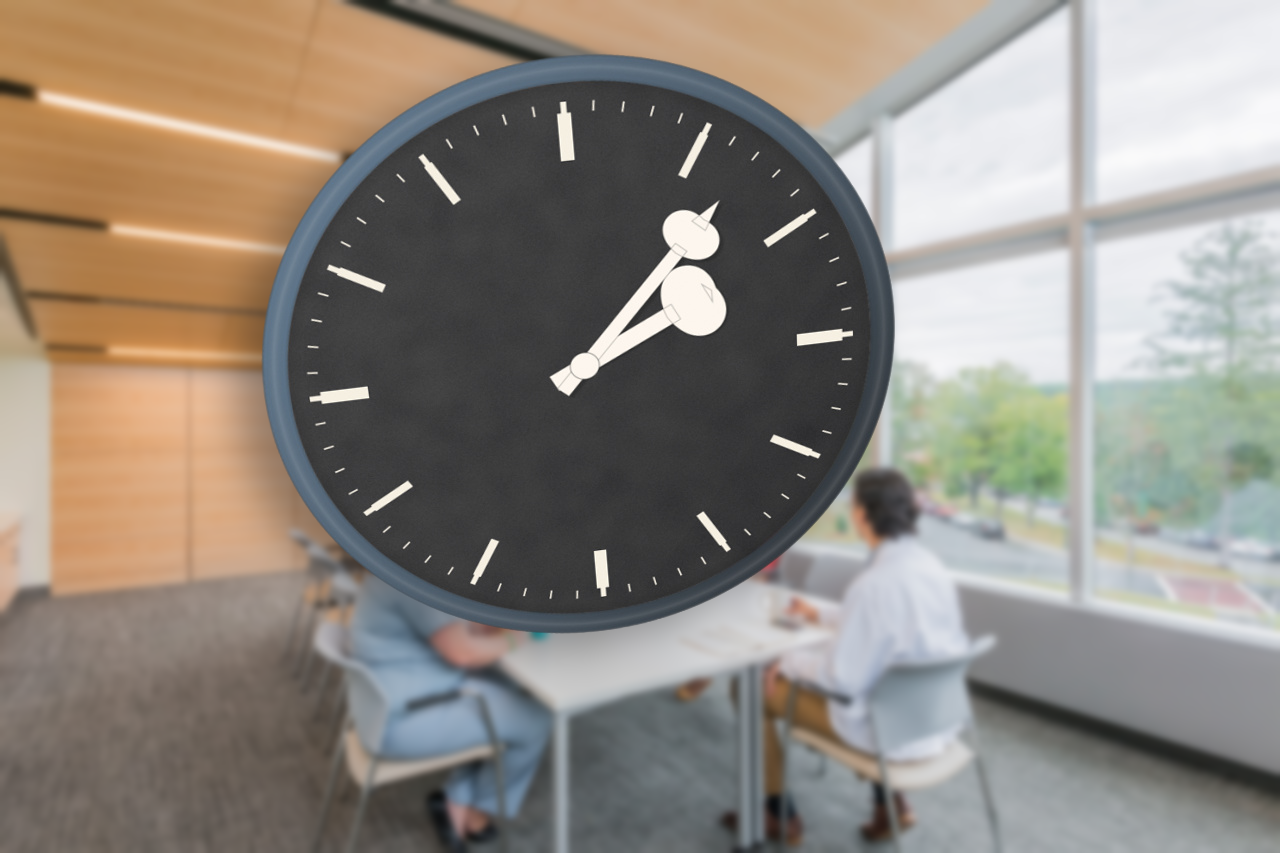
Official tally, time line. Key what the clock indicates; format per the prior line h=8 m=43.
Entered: h=2 m=7
